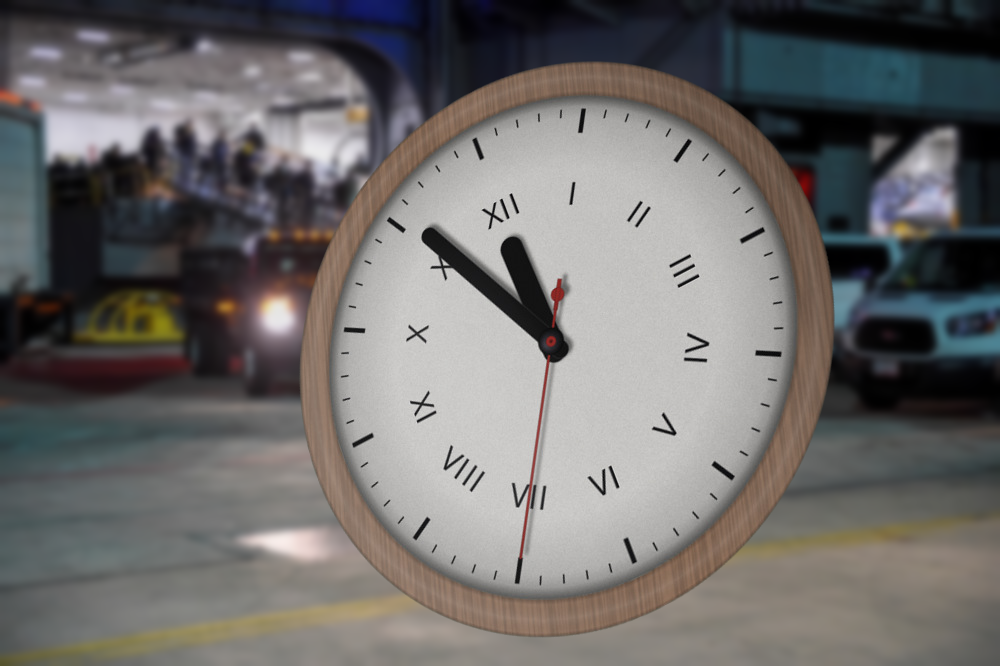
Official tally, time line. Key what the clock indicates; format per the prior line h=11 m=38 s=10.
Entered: h=11 m=55 s=35
